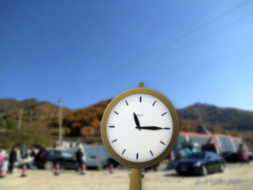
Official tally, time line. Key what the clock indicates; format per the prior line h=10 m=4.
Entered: h=11 m=15
